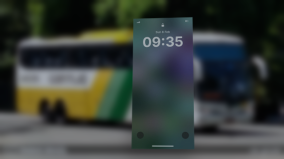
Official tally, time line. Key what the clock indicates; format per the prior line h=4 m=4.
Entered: h=9 m=35
